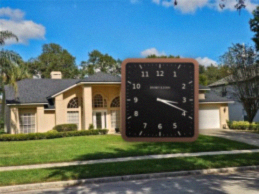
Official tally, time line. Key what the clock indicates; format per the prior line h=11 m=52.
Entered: h=3 m=19
